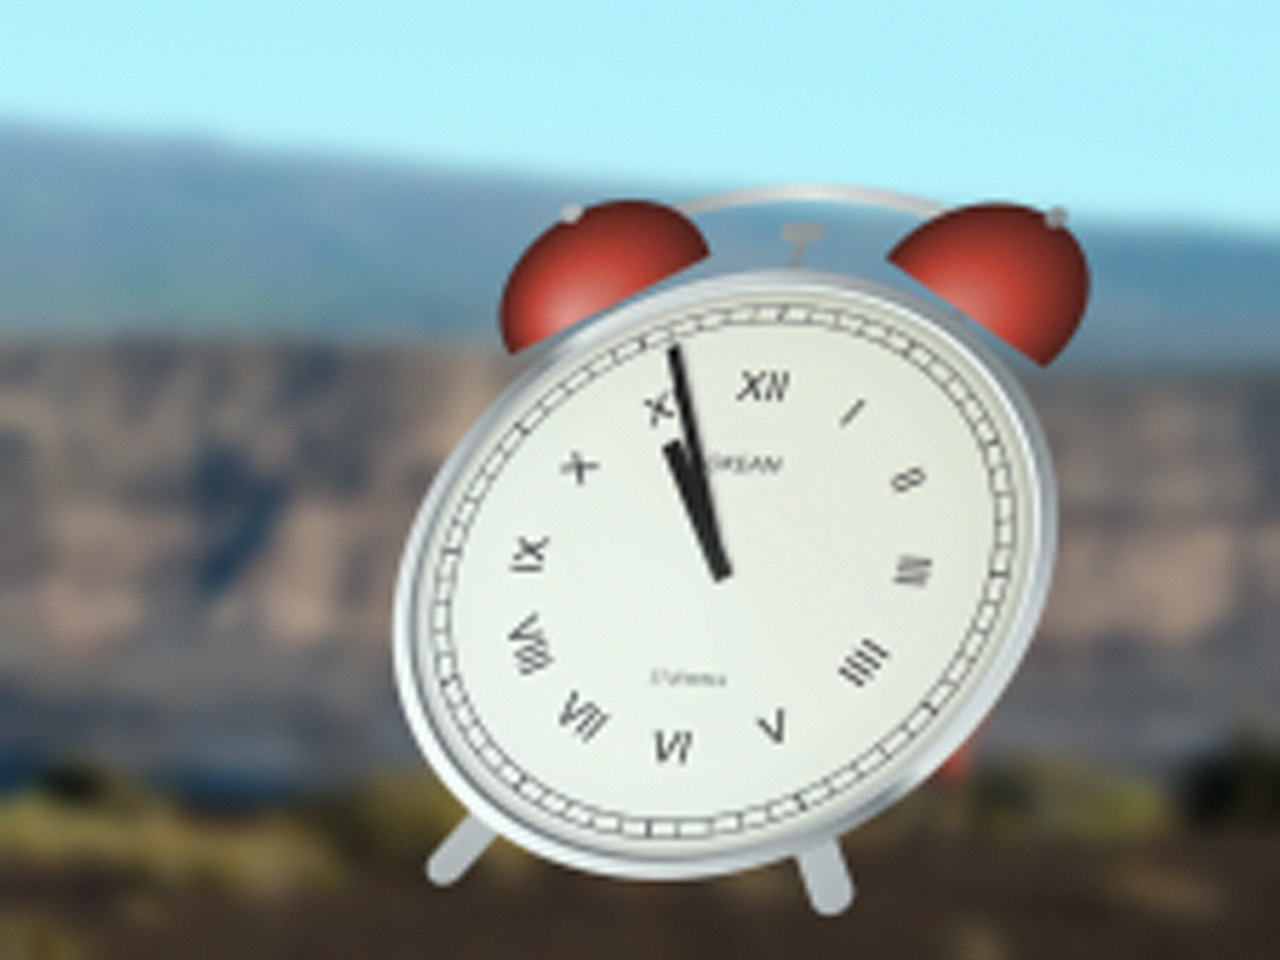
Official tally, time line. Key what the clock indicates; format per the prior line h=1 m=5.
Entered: h=10 m=56
